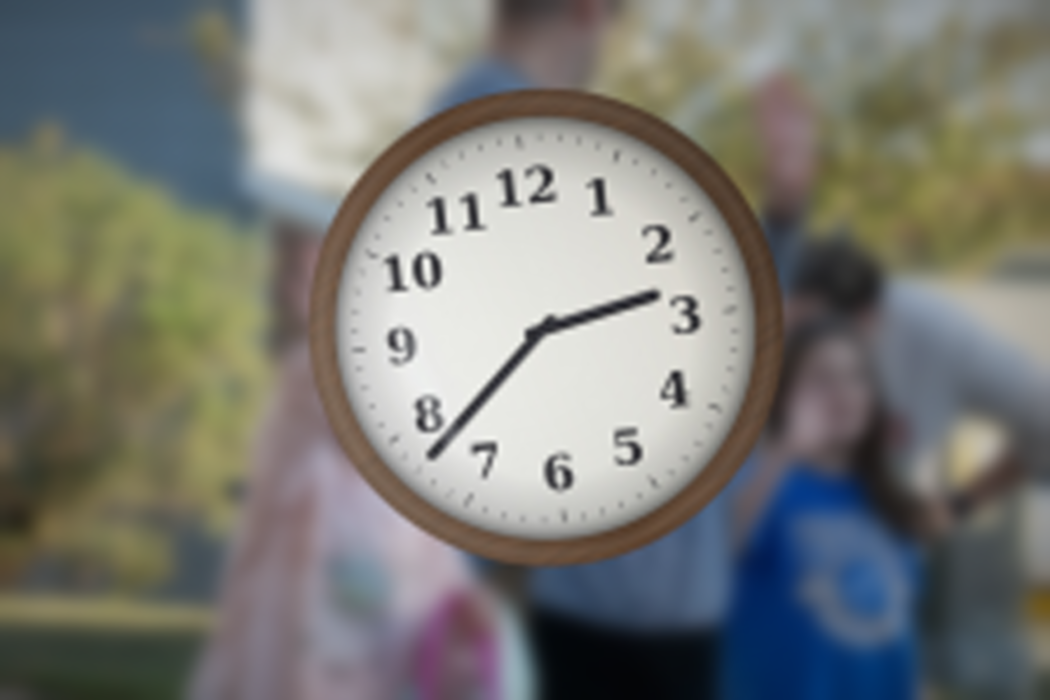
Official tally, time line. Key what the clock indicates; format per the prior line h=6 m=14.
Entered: h=2 m=38
